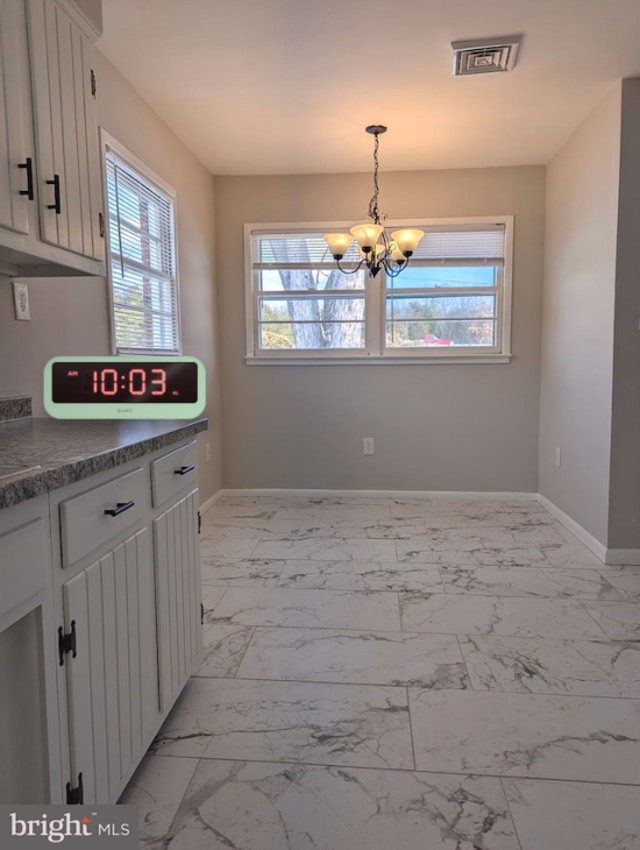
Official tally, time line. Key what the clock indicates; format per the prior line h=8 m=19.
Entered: h=10 m=3
